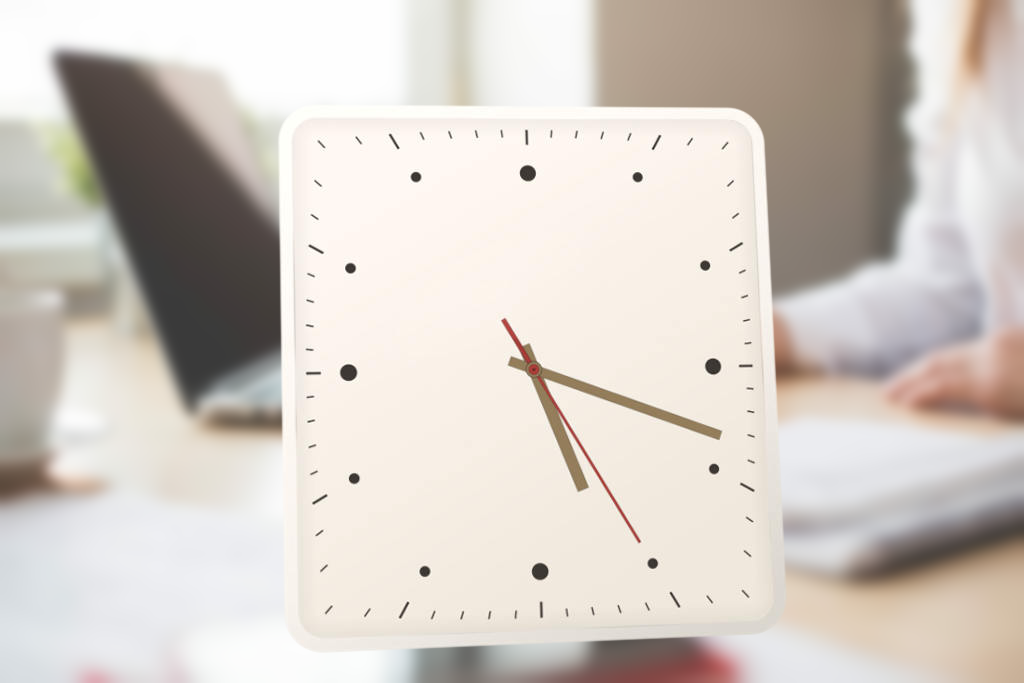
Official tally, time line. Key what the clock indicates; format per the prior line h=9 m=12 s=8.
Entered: h=5 m=18 s=25
